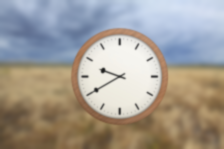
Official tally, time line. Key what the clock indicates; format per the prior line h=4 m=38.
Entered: h=9 m=40
